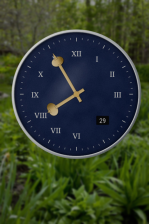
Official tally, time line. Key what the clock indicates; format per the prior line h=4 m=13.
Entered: h=7 m=55
